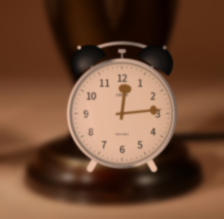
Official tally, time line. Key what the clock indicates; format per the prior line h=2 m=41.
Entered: h=12 m=14
